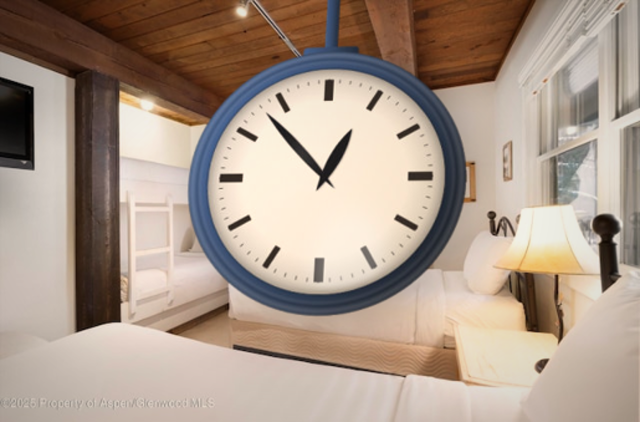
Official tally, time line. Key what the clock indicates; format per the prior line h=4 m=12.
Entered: h=12 m=53
